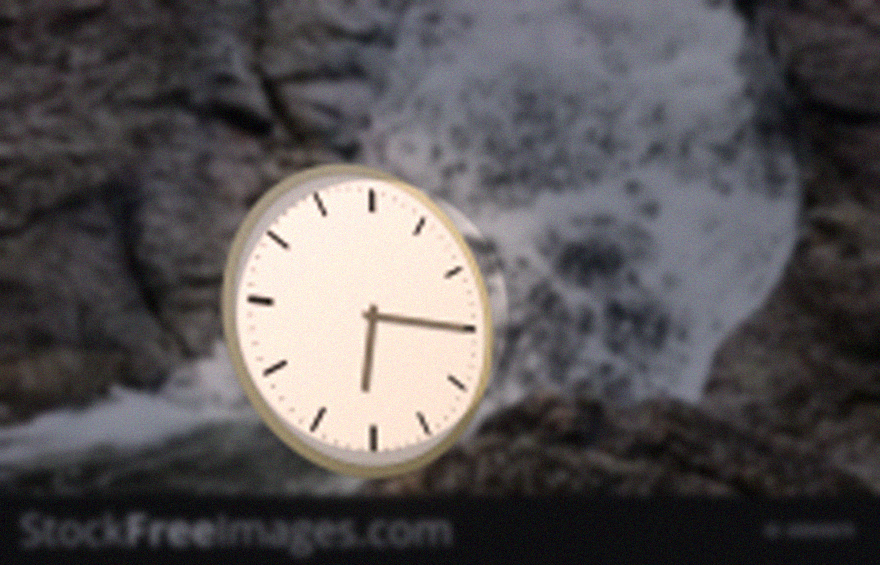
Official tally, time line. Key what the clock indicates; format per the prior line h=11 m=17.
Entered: h=6 m=15
